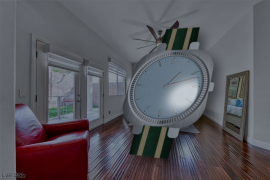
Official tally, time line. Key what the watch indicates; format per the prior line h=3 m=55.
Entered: h=1 m=12
